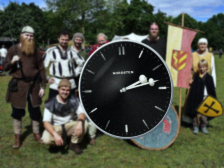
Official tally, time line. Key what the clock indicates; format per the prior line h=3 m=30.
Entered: h=2 m=13
